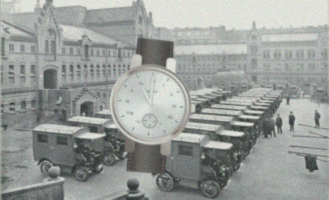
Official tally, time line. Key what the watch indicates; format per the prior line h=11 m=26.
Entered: h=11 m=0
